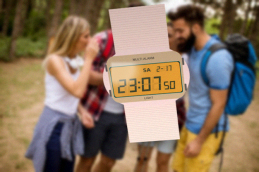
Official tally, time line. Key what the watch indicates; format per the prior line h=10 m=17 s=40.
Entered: h=23 m=7 s=50
